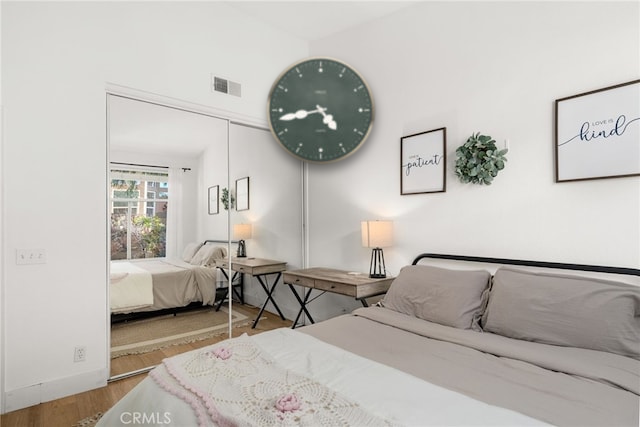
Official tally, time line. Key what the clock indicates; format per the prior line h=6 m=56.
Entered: h=4 m=43
